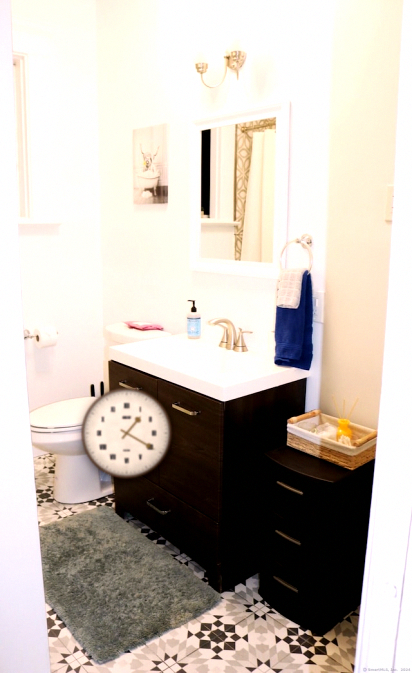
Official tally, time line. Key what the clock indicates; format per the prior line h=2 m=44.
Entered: h=1 m=20
